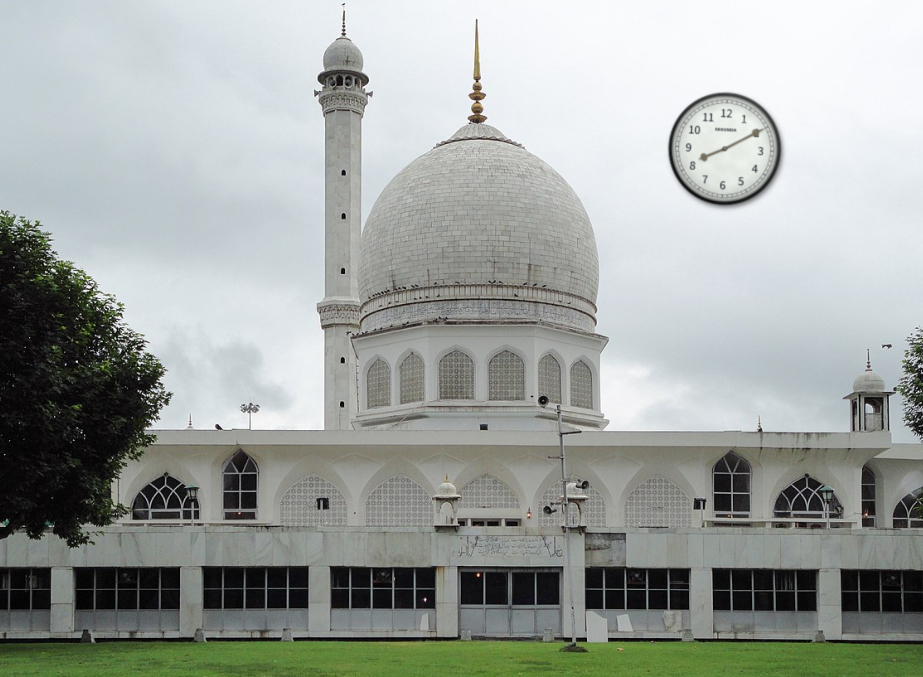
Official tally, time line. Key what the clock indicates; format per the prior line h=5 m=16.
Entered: h=8 m=10
